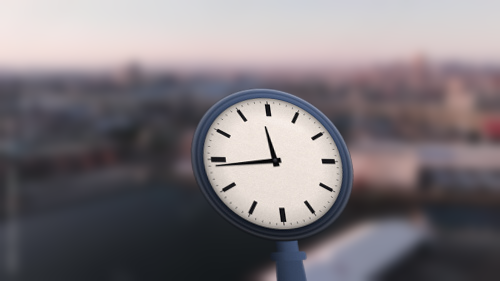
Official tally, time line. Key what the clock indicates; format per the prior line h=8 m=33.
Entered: h=11 m=44
